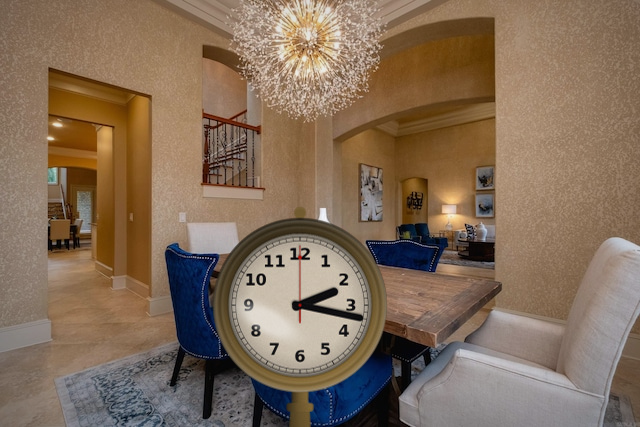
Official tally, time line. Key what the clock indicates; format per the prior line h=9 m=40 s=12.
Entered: h=2 m=17 s=0
